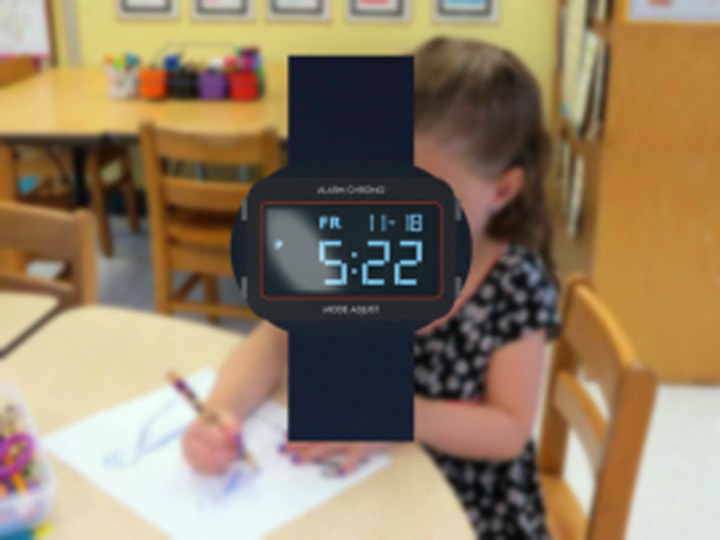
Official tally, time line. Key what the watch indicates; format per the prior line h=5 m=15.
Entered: h=5 m=22
